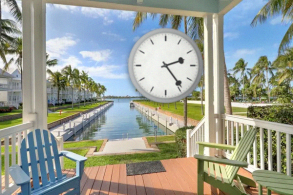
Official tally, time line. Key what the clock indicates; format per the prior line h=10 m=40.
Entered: h=2 m=24
